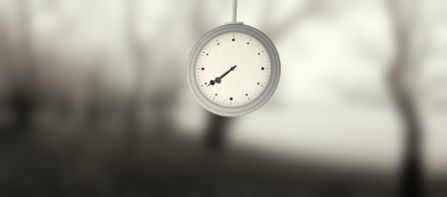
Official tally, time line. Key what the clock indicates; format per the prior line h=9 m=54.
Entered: h=7 m=39
